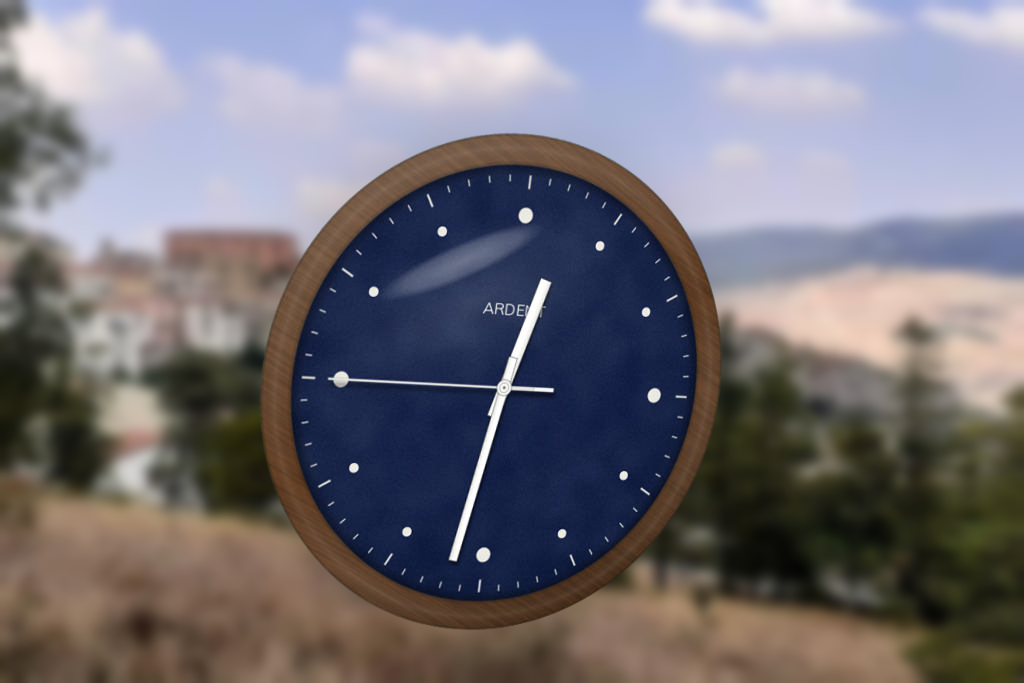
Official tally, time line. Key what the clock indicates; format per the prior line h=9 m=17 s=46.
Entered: h=12 m=31 s=45
